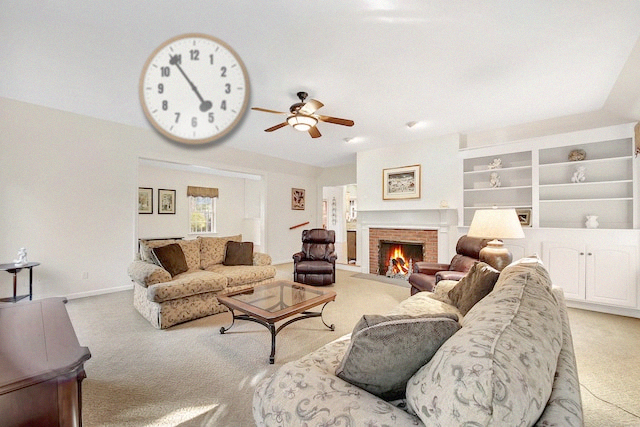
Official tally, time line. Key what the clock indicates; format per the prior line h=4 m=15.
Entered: h=4 m=54
